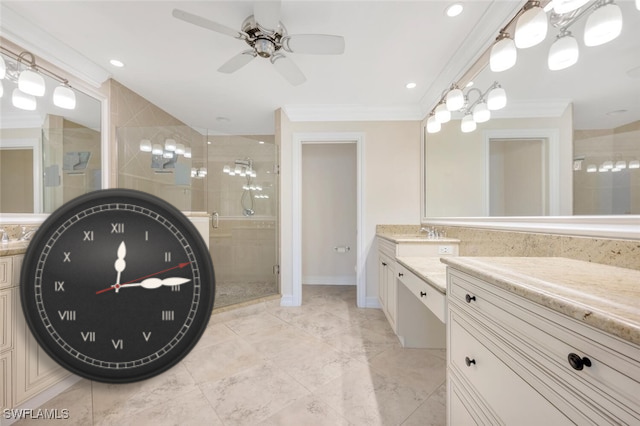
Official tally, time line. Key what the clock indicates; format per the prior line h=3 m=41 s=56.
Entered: h=12 m=14 s=12
